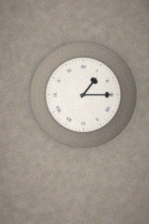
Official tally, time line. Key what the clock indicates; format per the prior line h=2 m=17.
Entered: h=1 m=15
